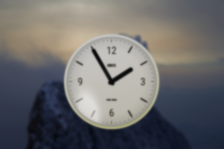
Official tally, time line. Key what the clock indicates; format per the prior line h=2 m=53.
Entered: h=1 m=55
